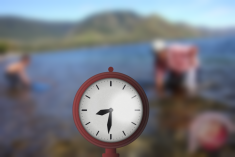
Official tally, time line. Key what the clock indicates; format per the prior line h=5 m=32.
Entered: h=8 m=31
